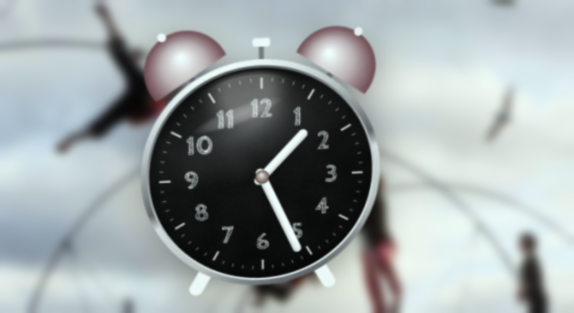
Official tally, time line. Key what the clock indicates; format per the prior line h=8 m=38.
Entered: h=1 m=26
